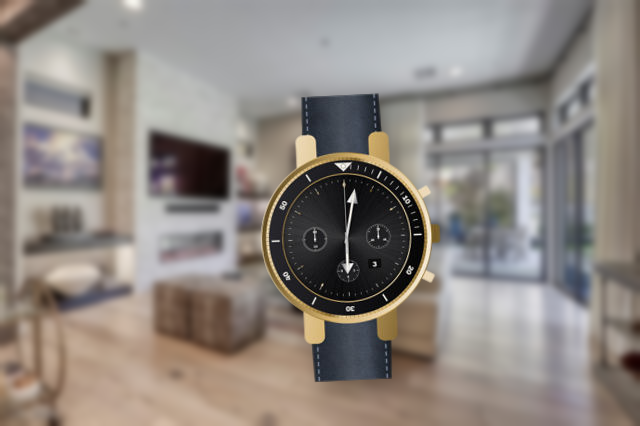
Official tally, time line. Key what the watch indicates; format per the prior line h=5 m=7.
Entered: h=6 m=2
